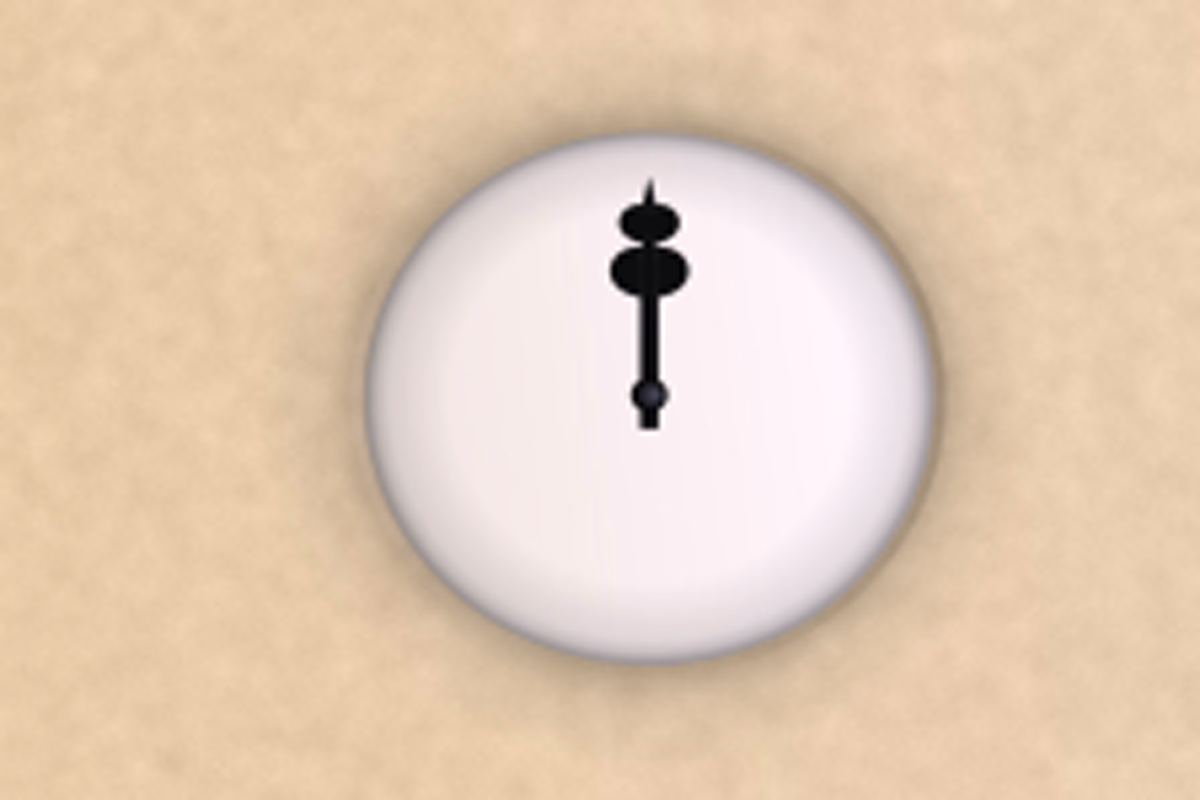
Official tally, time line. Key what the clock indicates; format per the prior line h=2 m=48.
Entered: h=12 m=0
